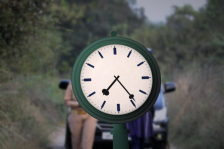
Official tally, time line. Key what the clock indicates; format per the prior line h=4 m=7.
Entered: h=7 m=24
